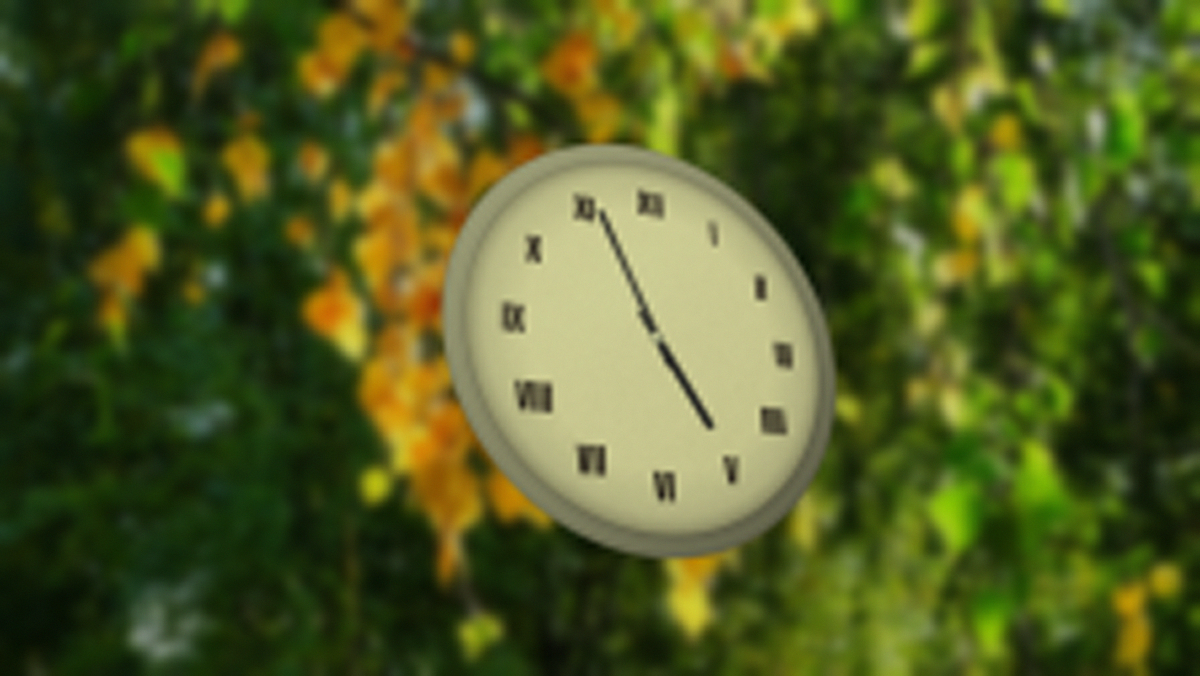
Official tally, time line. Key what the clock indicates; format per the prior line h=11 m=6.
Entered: h=4 m=56
